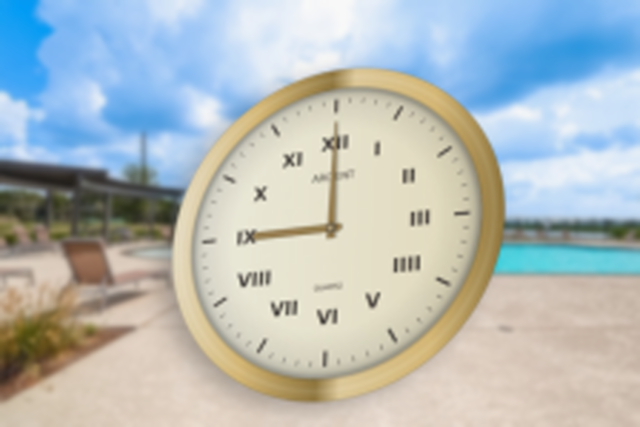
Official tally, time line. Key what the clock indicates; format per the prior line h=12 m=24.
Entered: h=9 m=0
